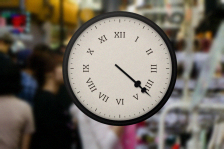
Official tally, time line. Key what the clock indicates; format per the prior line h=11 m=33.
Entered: h=4 m=22
